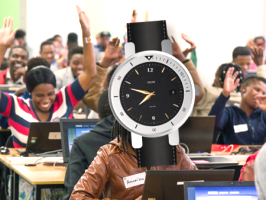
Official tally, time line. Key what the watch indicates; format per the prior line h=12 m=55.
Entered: h=7 m=48
